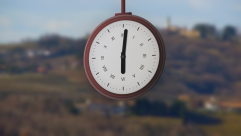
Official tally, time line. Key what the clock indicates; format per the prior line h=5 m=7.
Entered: h=6 m=1
